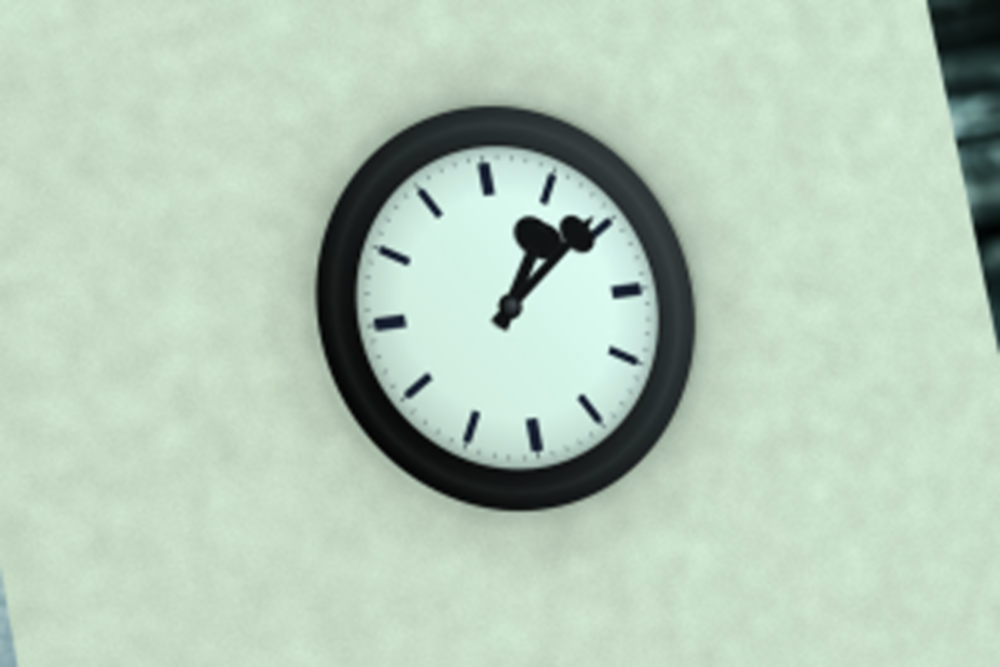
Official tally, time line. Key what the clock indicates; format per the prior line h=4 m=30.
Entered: h=1 m=9
